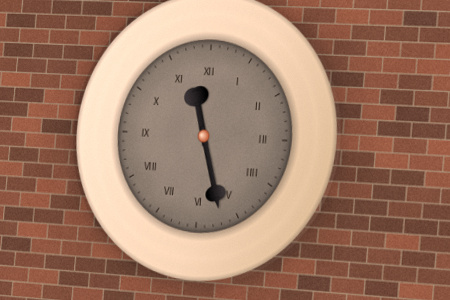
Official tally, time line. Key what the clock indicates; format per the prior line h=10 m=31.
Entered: h=11 m=27
